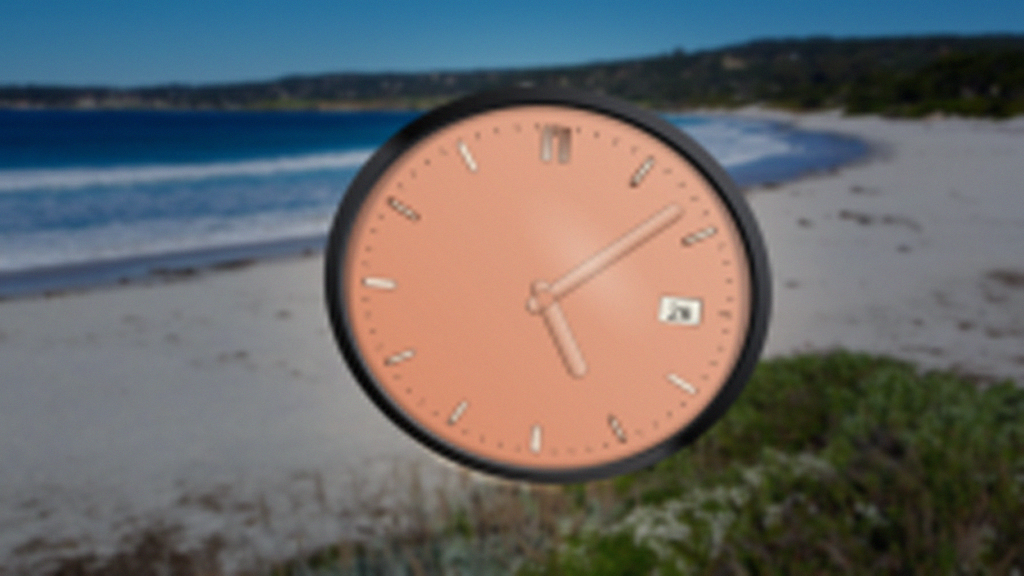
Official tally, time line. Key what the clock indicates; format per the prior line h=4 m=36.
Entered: h=5 m=8
